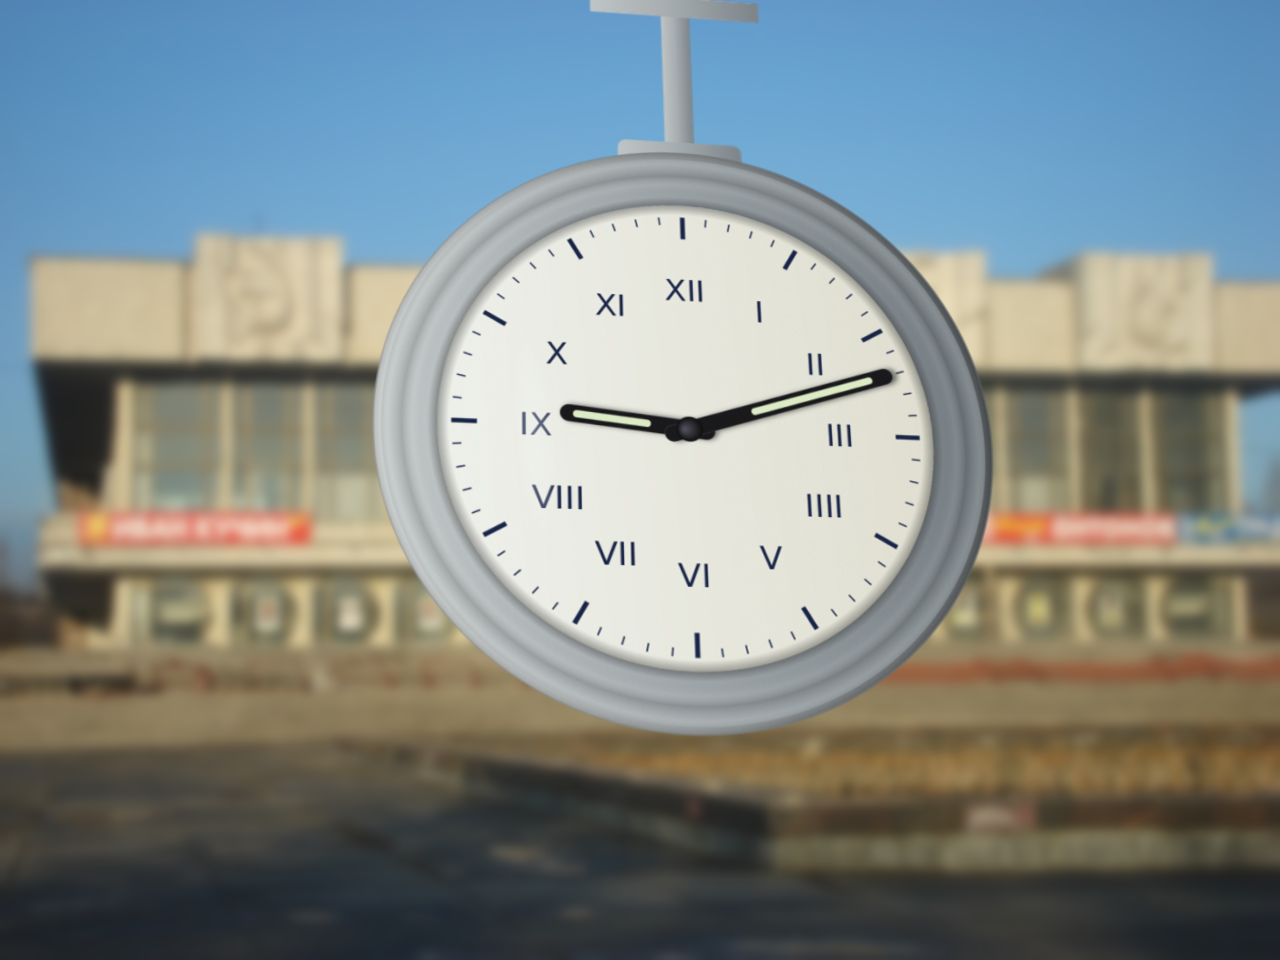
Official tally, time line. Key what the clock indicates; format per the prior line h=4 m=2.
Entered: h=9 m=12
